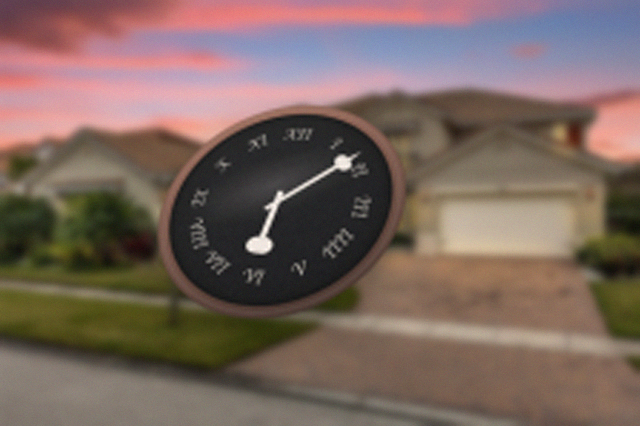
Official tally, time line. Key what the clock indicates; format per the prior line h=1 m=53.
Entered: h=6 m=8
